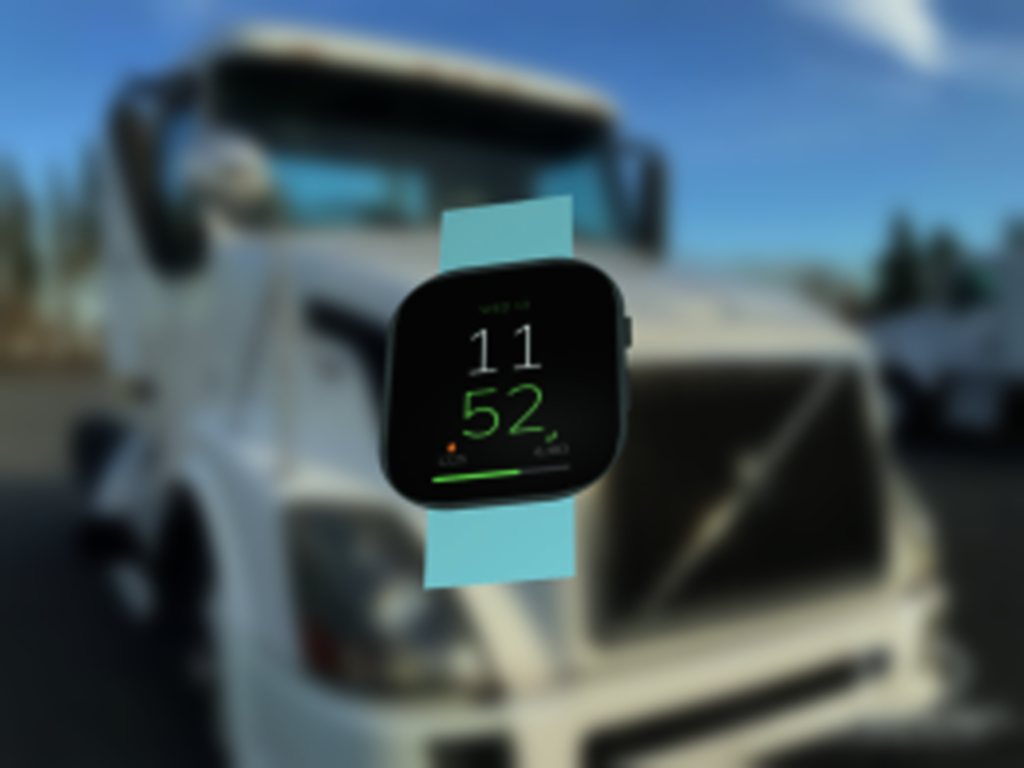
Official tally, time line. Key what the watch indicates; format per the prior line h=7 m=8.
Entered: h=11 m=52
